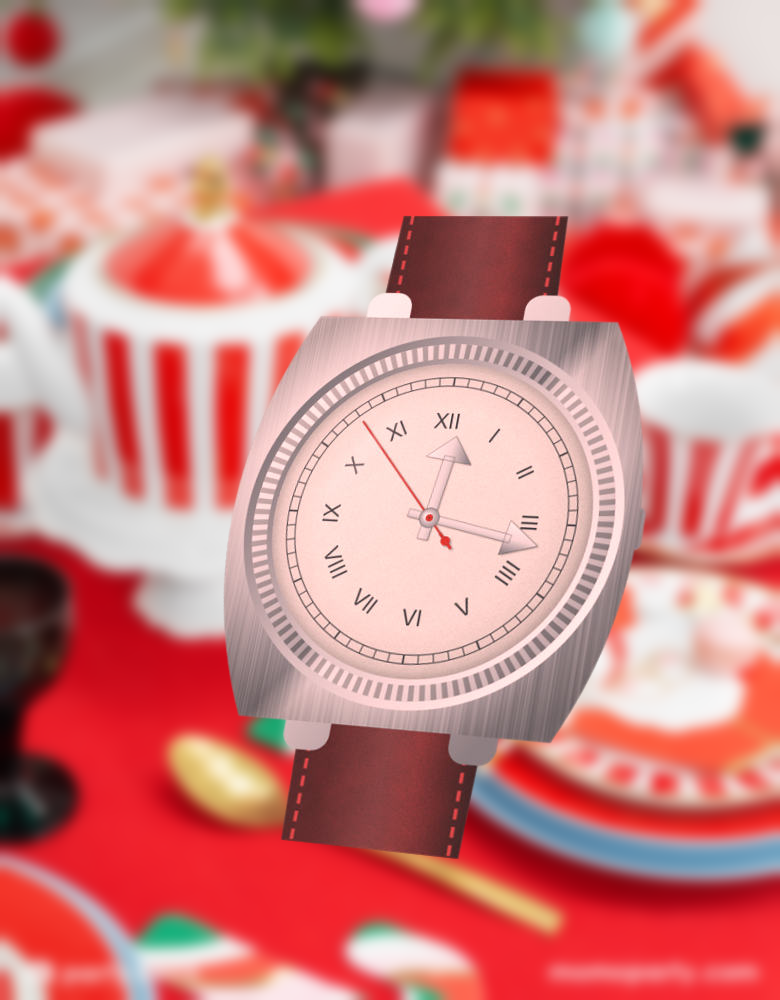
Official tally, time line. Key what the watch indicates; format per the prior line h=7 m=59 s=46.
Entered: h=12 m=16 s=53
